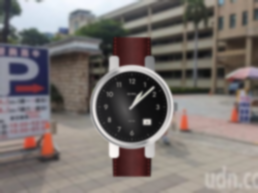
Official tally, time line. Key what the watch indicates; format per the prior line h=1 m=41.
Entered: h=1 m=8
